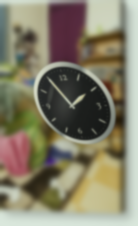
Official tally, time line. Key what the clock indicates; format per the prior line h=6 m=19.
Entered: h=1 m=55
